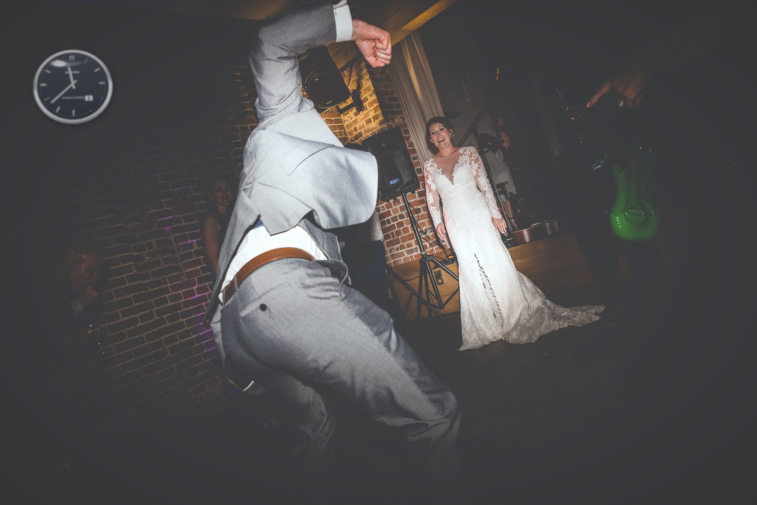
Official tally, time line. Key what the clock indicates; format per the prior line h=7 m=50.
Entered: h=11 m=38
